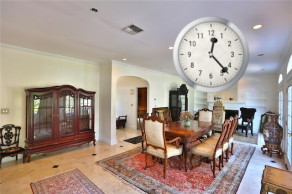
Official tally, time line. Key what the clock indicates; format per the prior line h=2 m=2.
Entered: h=12 m=23
